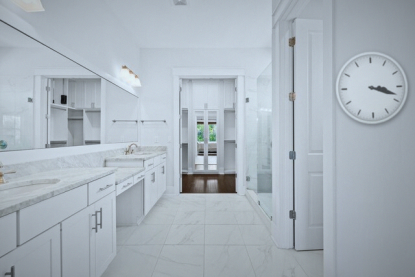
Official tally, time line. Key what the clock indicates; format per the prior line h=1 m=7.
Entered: h=3 m=18
